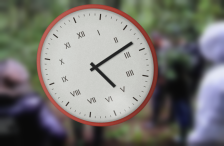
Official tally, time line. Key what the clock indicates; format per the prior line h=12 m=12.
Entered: h=5 m=13
